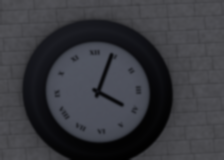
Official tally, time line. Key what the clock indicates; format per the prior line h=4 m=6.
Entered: h=4 m=4
